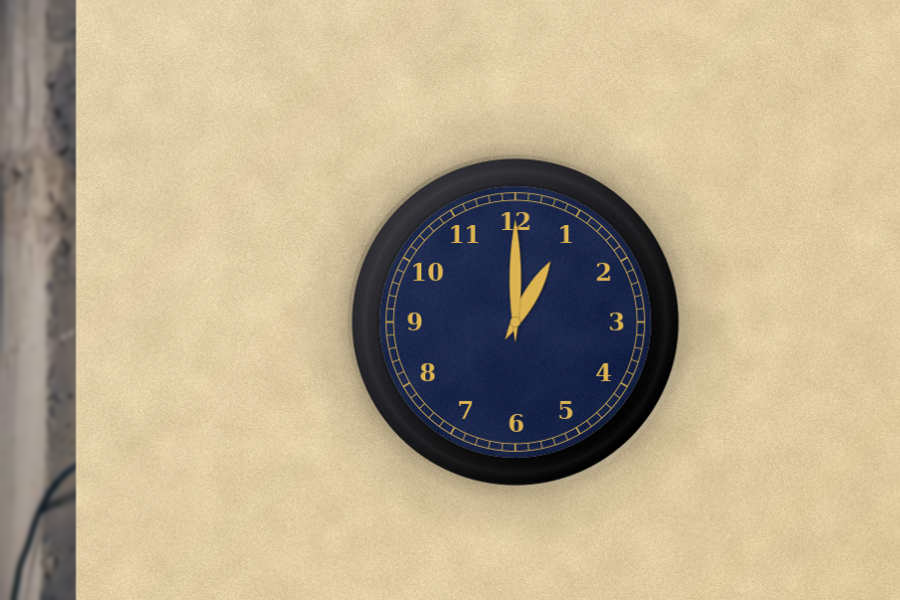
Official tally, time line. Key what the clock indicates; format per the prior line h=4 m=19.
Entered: h=1 m=0
